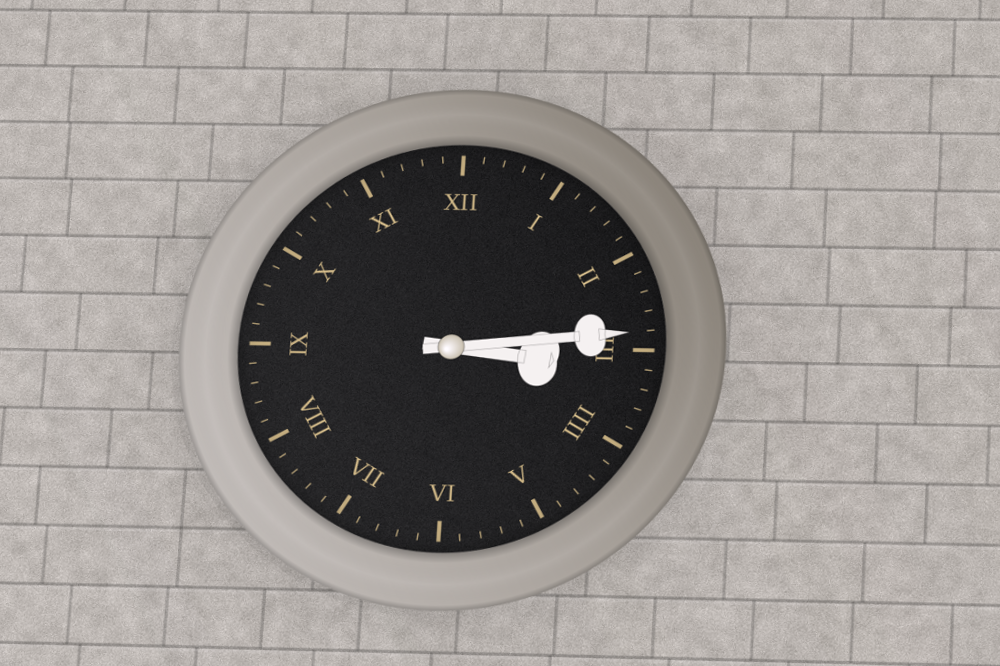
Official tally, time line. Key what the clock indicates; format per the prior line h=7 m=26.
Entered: h=3 m=14
